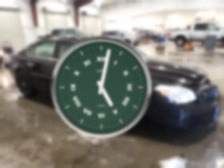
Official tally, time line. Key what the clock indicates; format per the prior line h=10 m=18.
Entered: h=5 m=2
